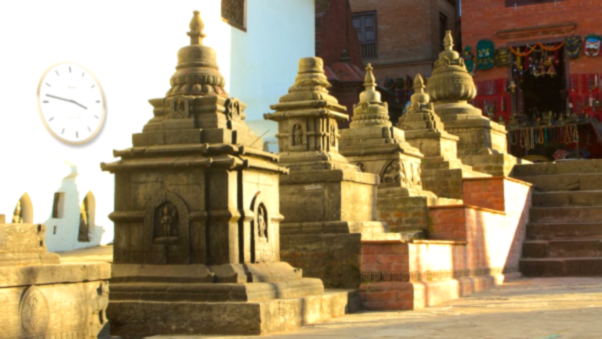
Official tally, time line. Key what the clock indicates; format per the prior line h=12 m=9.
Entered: h=3 m=47
